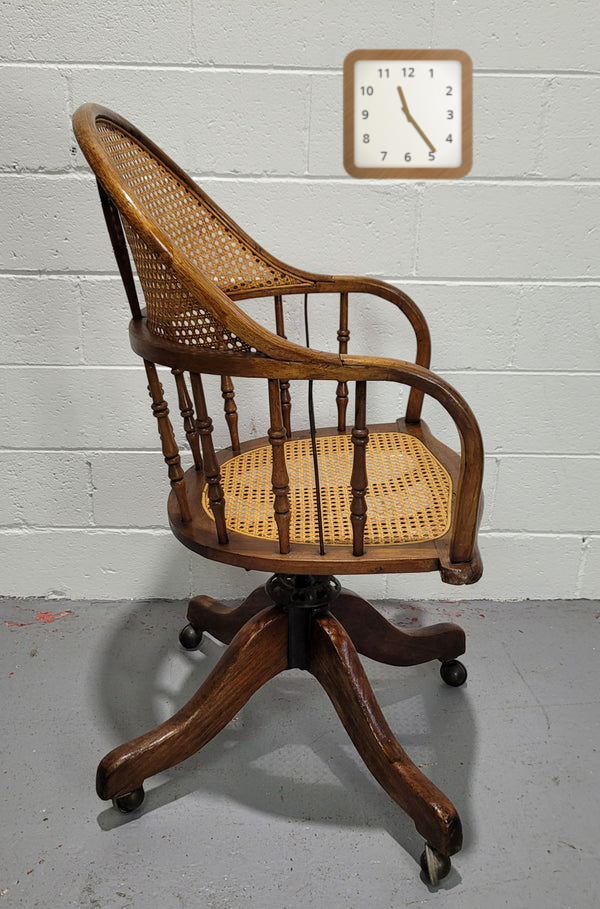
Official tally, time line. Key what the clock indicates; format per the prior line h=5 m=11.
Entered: h=11 m=24
